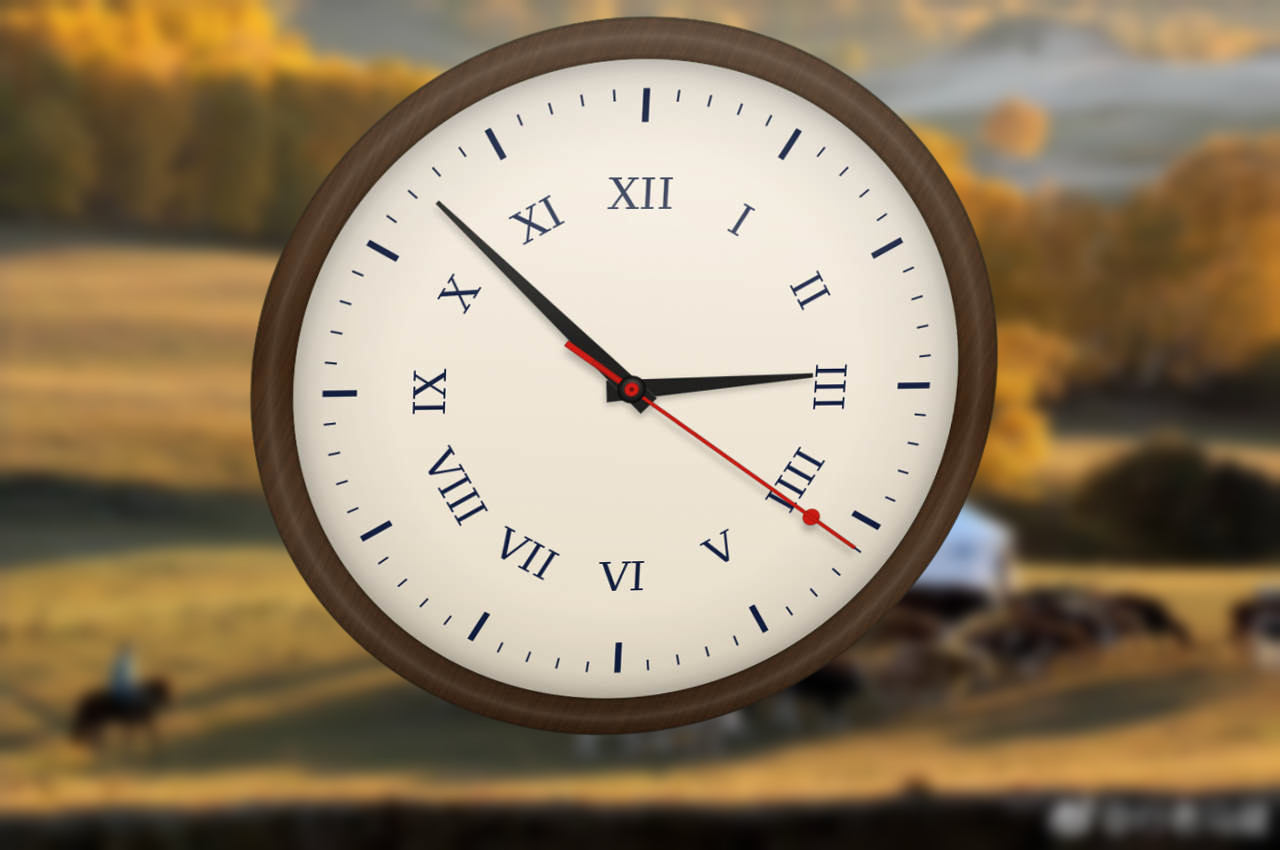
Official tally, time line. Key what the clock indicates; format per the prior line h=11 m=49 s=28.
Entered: h=2 m=52 s=21
